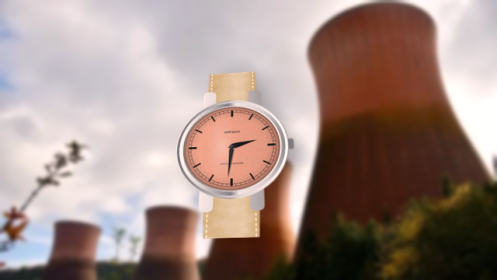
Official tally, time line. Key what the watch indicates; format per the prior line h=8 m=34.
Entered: h=2 m=31
